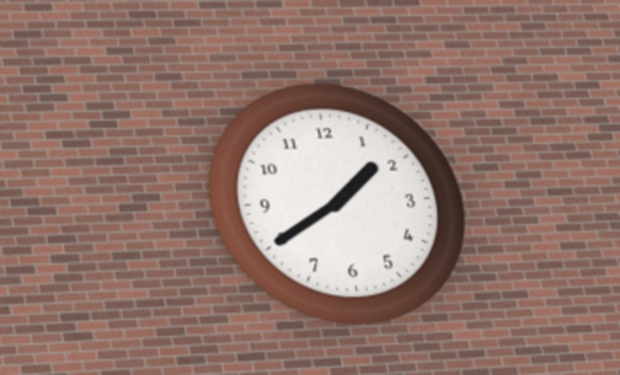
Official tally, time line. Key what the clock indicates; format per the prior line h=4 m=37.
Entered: h=1 m=40
